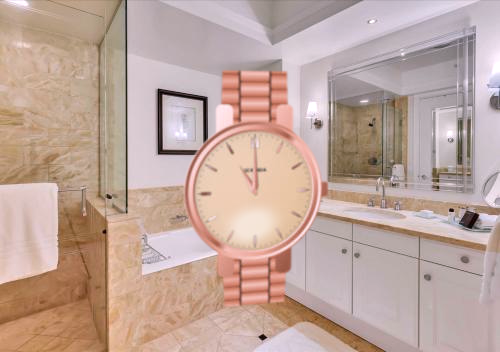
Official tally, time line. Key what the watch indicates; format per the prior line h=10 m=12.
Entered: h=11 m=0
